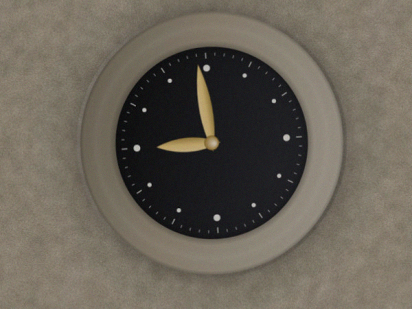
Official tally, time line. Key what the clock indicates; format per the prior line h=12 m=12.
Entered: h=8 m=59
